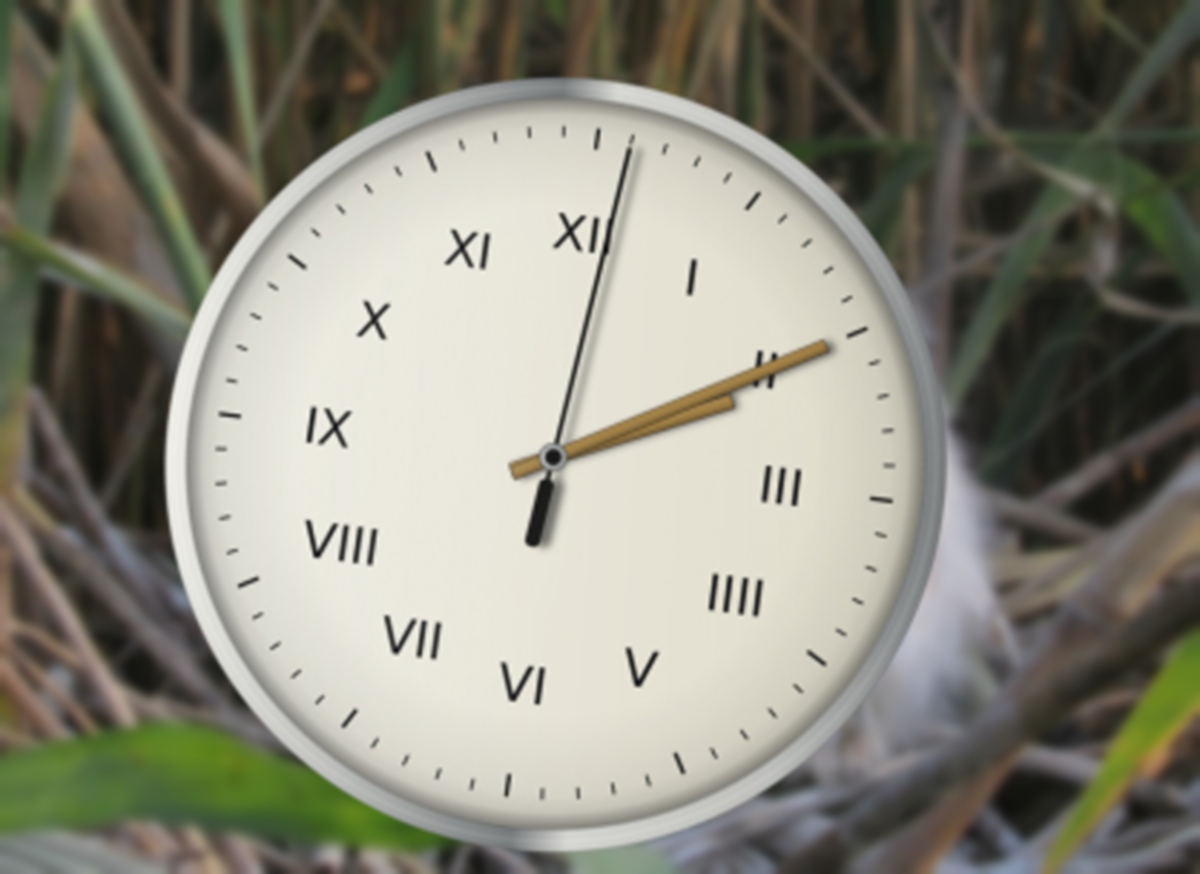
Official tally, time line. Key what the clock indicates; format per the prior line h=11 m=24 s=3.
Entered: h=2 m=10 s=1
